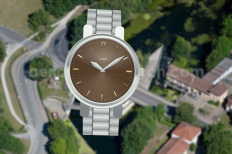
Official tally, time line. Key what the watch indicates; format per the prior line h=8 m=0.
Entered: h=10 m=9
